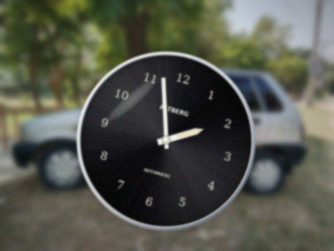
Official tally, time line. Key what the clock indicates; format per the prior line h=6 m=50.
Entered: h=1 m=57
